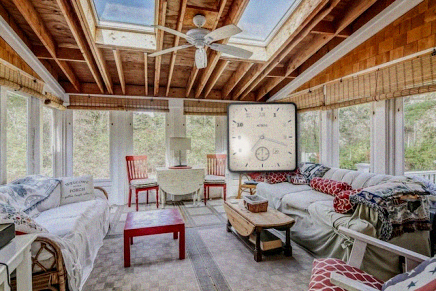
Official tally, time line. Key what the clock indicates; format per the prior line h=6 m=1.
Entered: h=7 m=18
